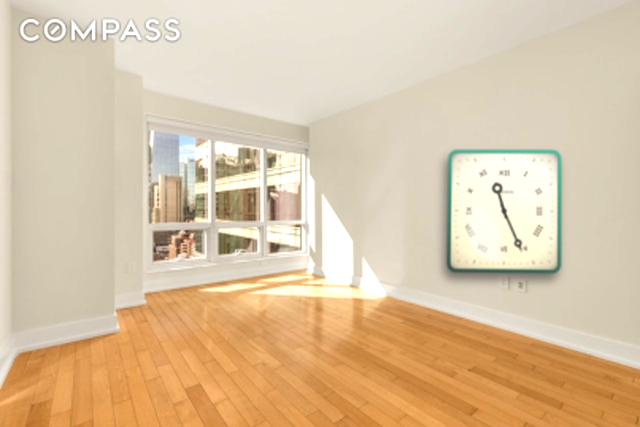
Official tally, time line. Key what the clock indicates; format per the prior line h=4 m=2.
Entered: h=11 m=26
